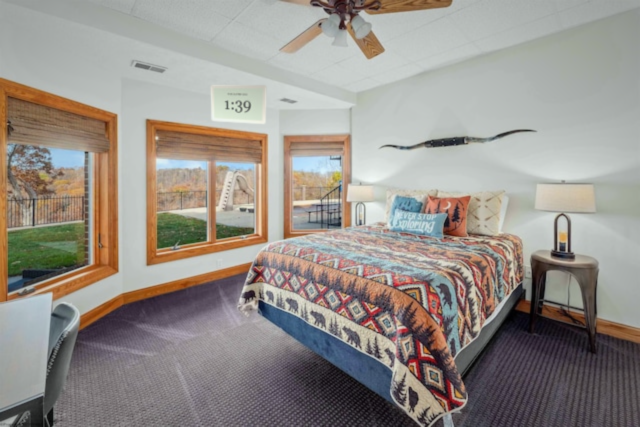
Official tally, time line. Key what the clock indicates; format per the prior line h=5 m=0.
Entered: h=1 m=39
